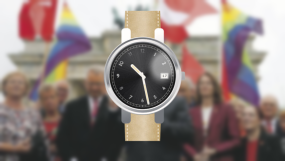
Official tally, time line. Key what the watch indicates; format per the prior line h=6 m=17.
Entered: h=10 m=28
